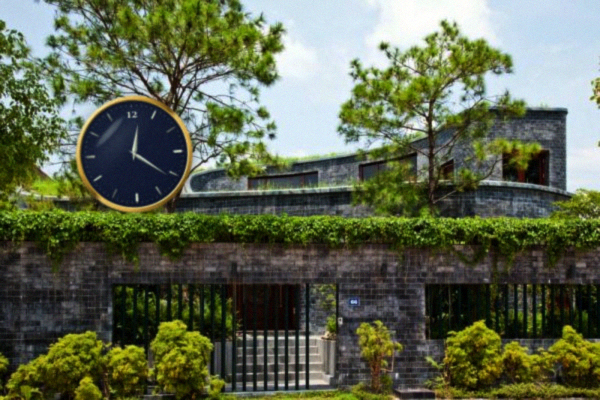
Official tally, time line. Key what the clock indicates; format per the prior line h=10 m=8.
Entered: h=12 m=21
